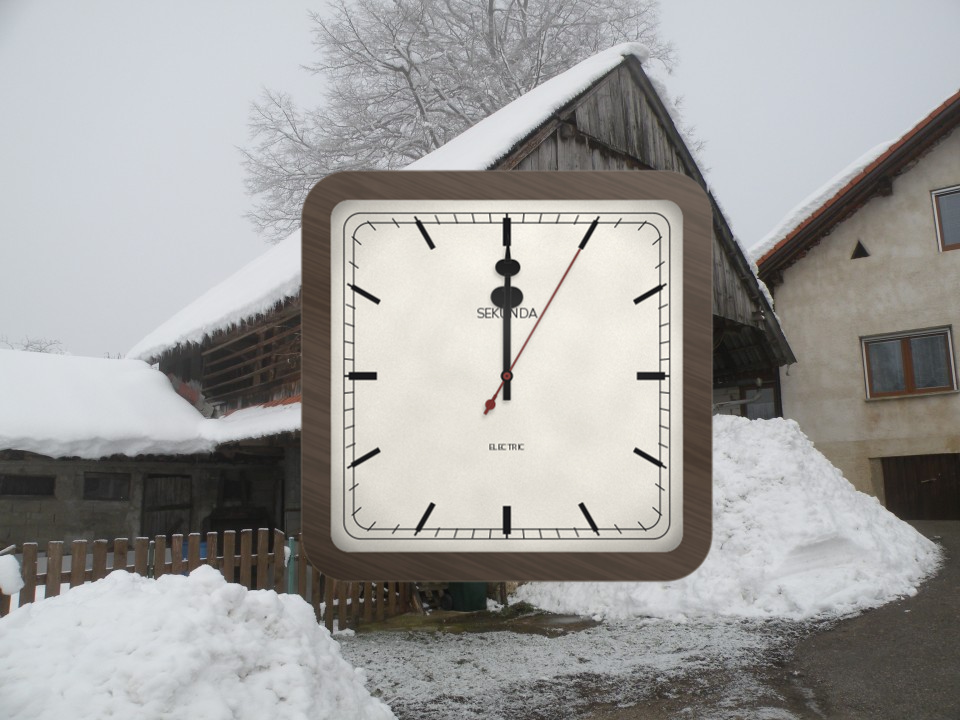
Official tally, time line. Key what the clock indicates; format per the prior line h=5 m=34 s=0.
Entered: h=12 m=0 s=5
